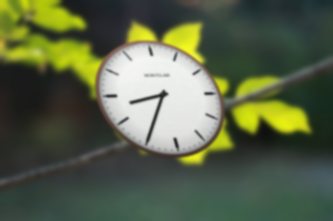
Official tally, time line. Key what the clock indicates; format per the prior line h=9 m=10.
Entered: h=8 m=35
